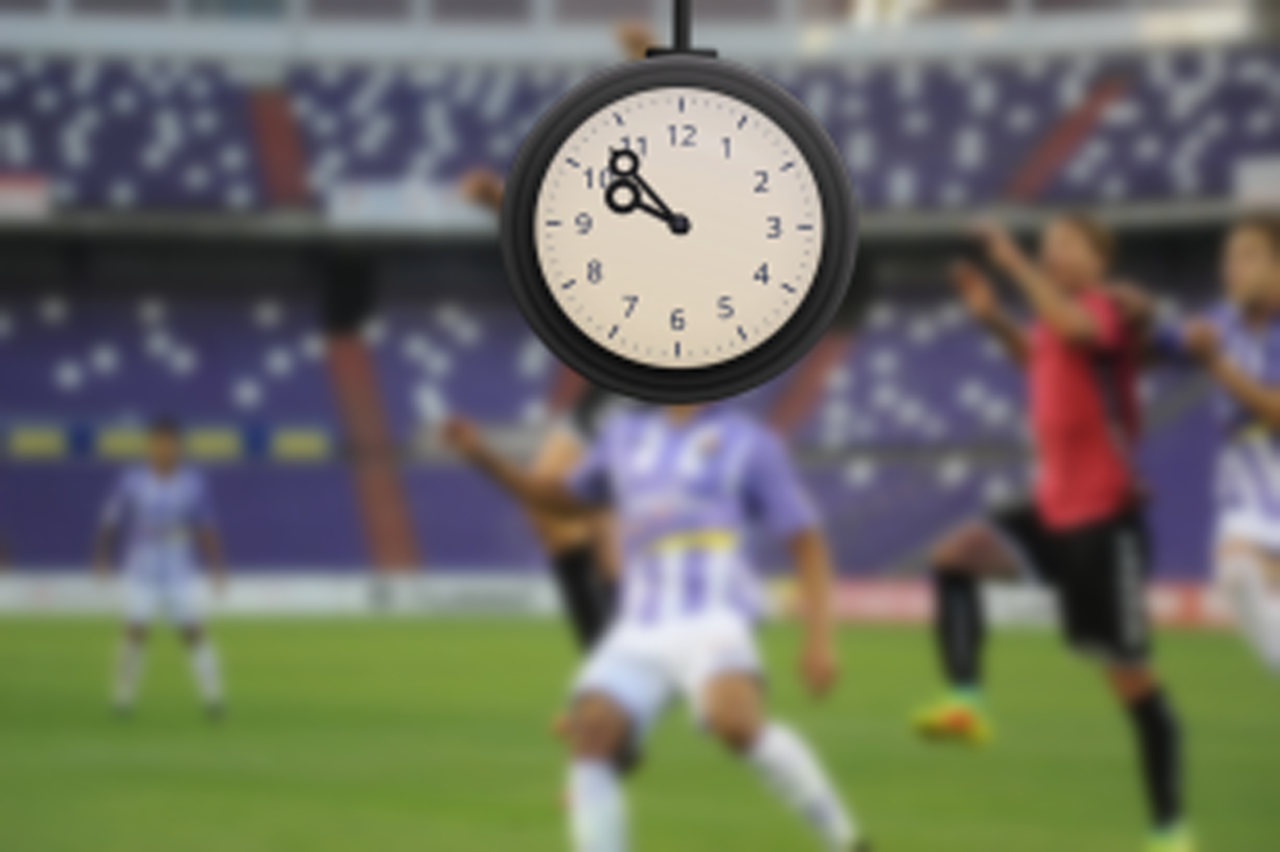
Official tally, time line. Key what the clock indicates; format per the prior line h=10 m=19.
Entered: h=9 m=53
